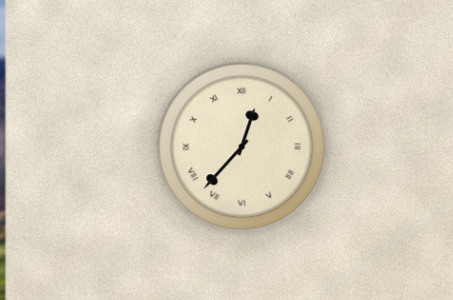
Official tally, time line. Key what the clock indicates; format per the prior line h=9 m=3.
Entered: h=12 m=37
